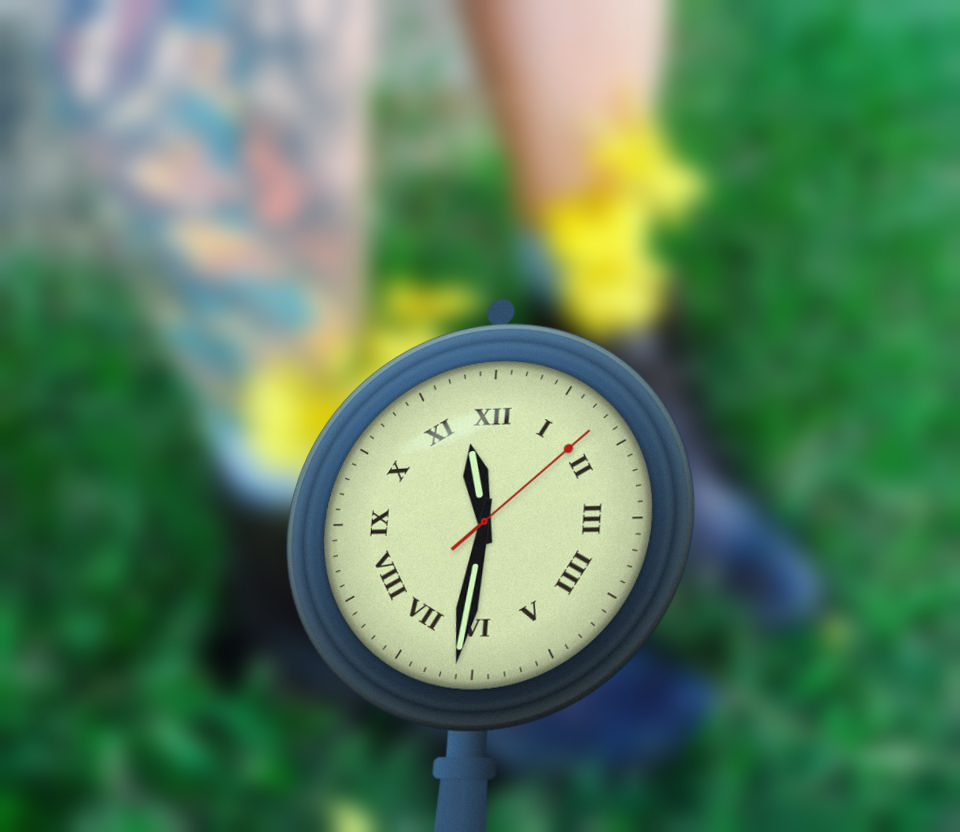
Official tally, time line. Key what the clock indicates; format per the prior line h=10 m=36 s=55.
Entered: h=11 m=31 s=8
